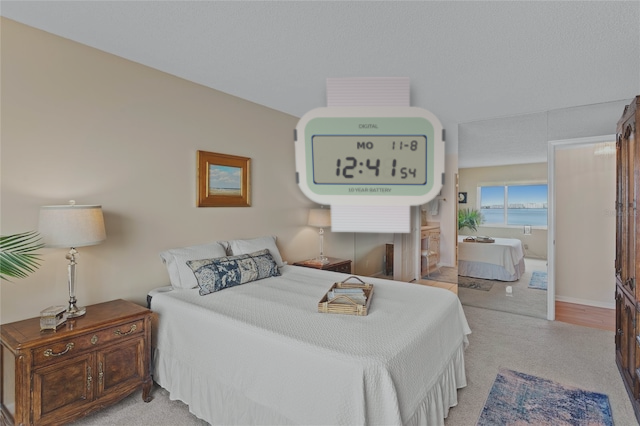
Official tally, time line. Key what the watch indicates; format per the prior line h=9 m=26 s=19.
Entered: h=12 m=41 s=54
